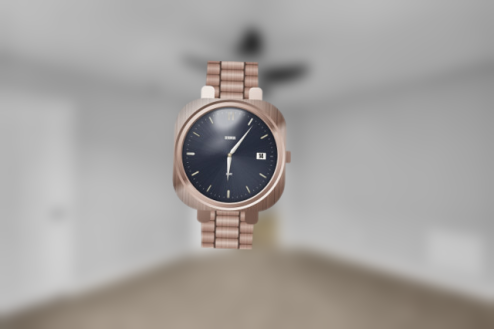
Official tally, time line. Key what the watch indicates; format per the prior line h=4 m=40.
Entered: h=6 m=6
